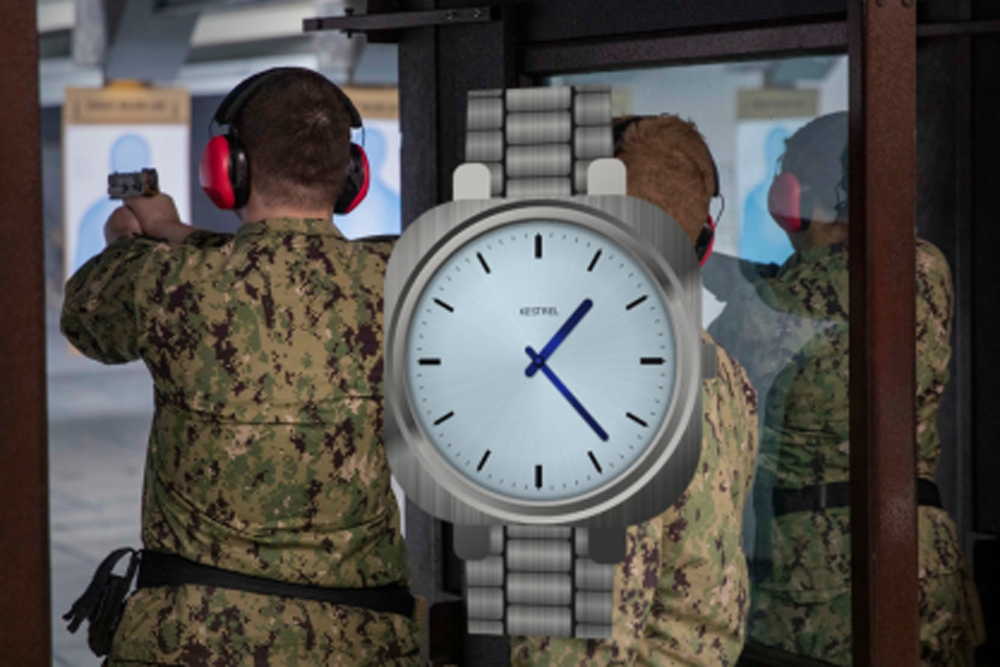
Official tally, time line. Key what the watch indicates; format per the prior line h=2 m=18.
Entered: h=1 m=23
